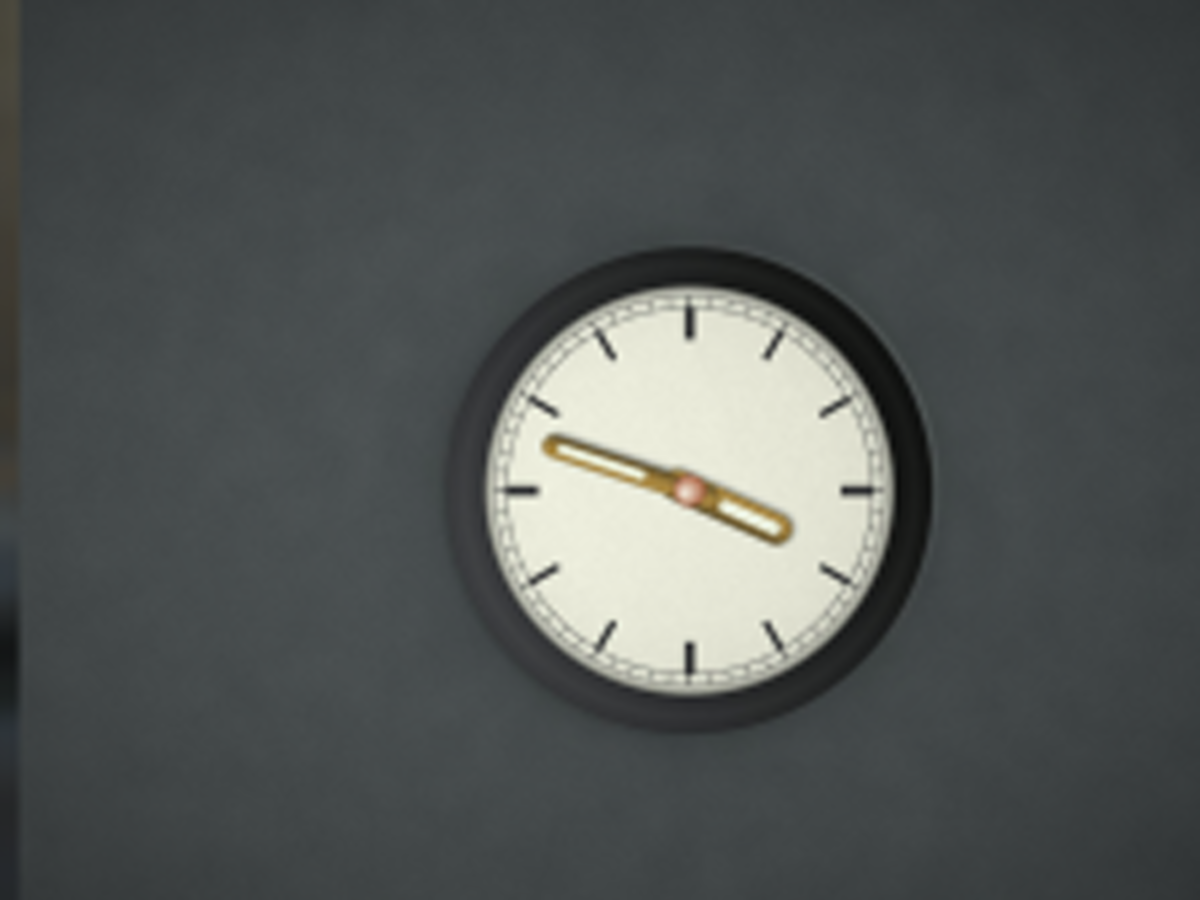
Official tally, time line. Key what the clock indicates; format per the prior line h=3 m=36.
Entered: h=3 m=48
